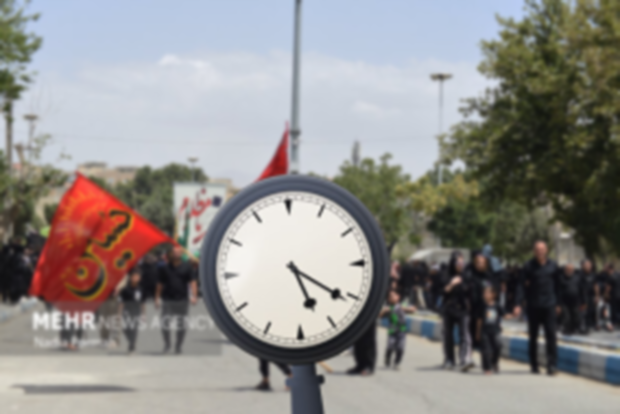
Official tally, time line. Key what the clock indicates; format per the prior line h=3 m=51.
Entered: h=5 m=21
